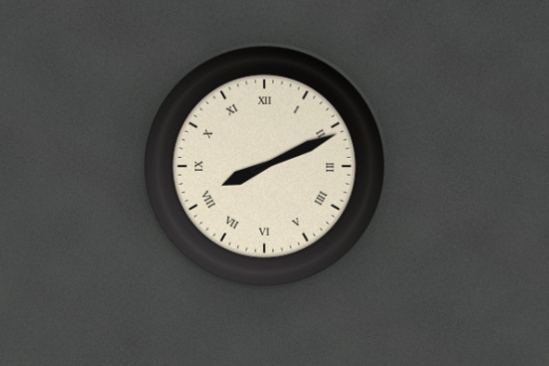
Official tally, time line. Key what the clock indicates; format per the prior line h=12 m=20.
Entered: h=8 m=11
